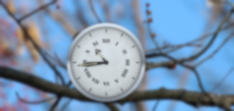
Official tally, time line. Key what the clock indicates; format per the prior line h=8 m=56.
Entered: h=10 m=44
